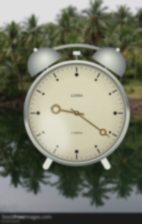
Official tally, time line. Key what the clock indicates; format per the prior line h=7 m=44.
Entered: h=9 m=21
